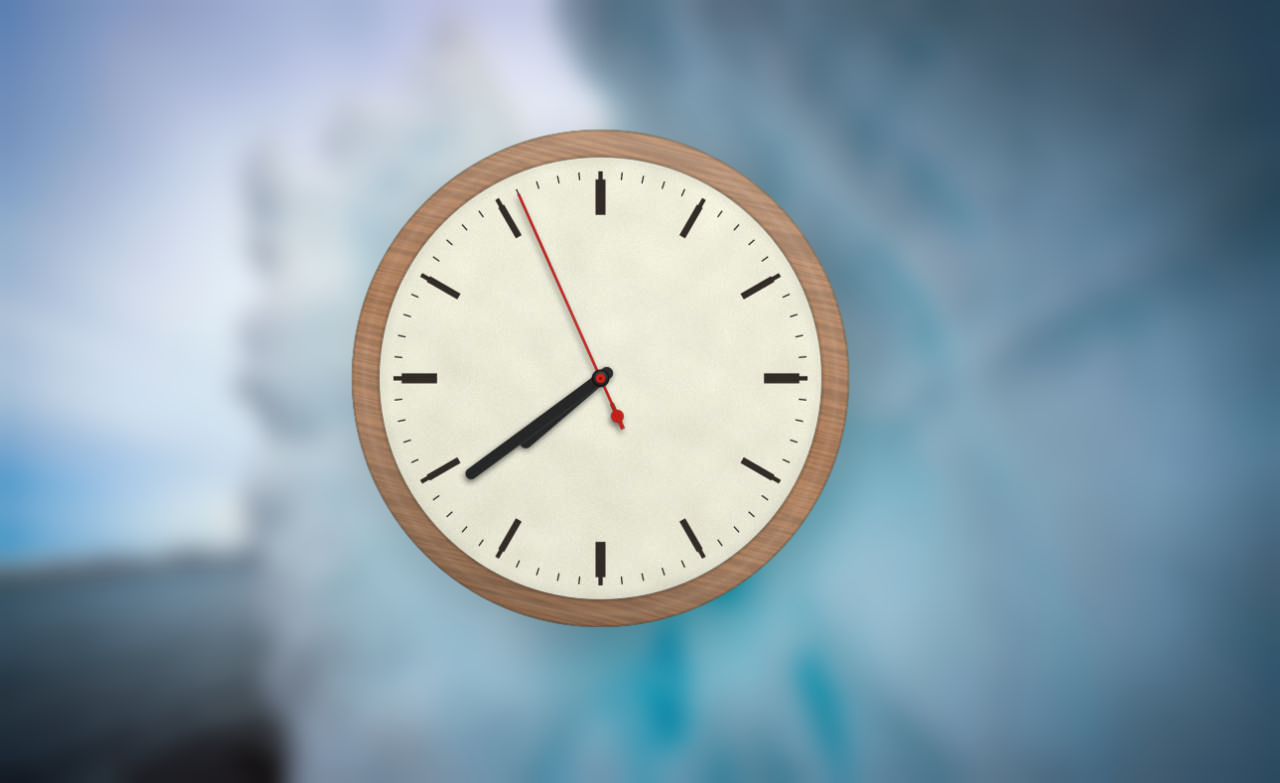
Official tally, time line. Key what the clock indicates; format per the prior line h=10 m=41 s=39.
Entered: h=7 m=38 s=56
